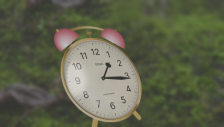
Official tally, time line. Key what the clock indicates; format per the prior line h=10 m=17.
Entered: h=1 m=16
